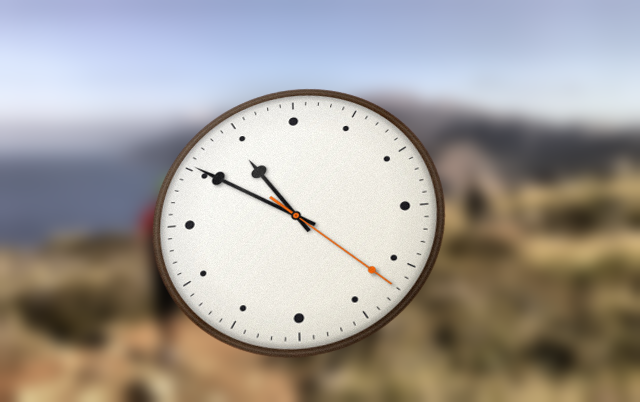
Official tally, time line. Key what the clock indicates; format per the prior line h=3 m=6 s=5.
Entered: h=10 m=50 s=22
